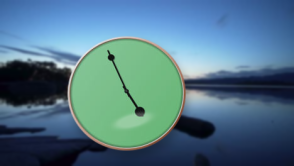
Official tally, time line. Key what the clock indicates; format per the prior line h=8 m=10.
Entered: h=4 m=56
